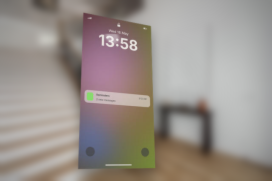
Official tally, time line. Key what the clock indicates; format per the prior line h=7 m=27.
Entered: h=13 m=58
